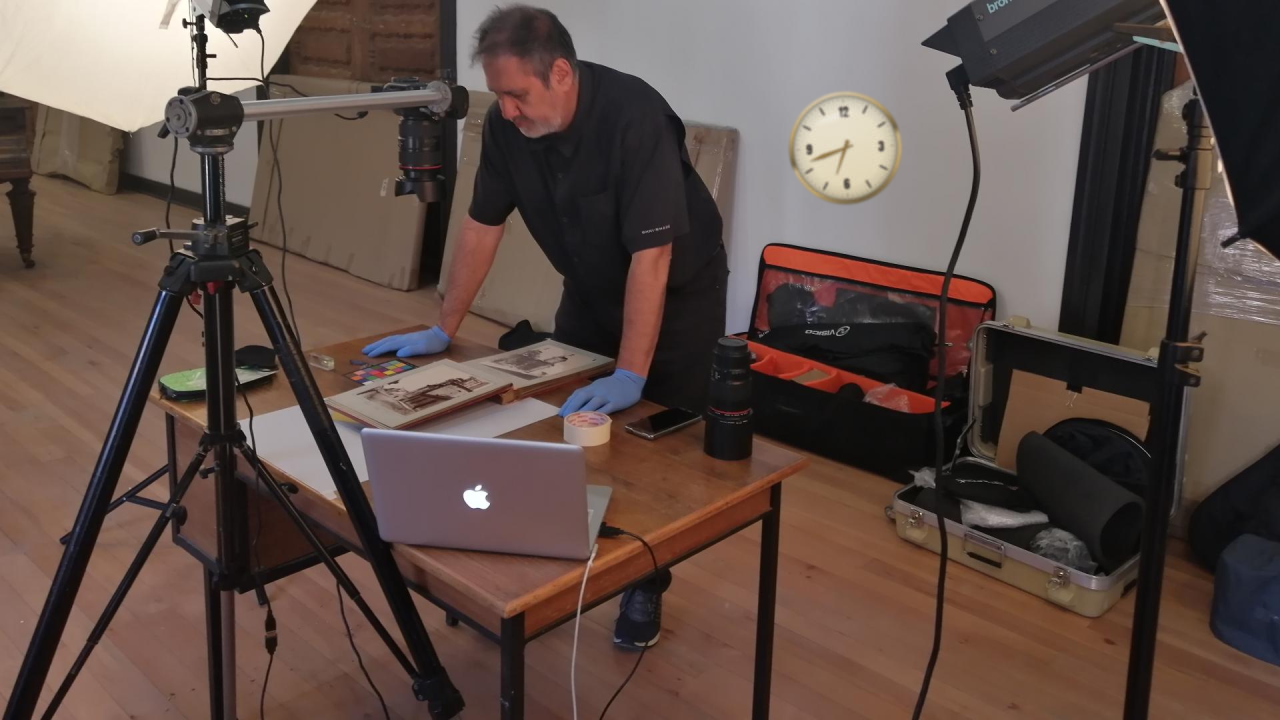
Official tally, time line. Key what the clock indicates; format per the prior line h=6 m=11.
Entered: h=6 m=42
